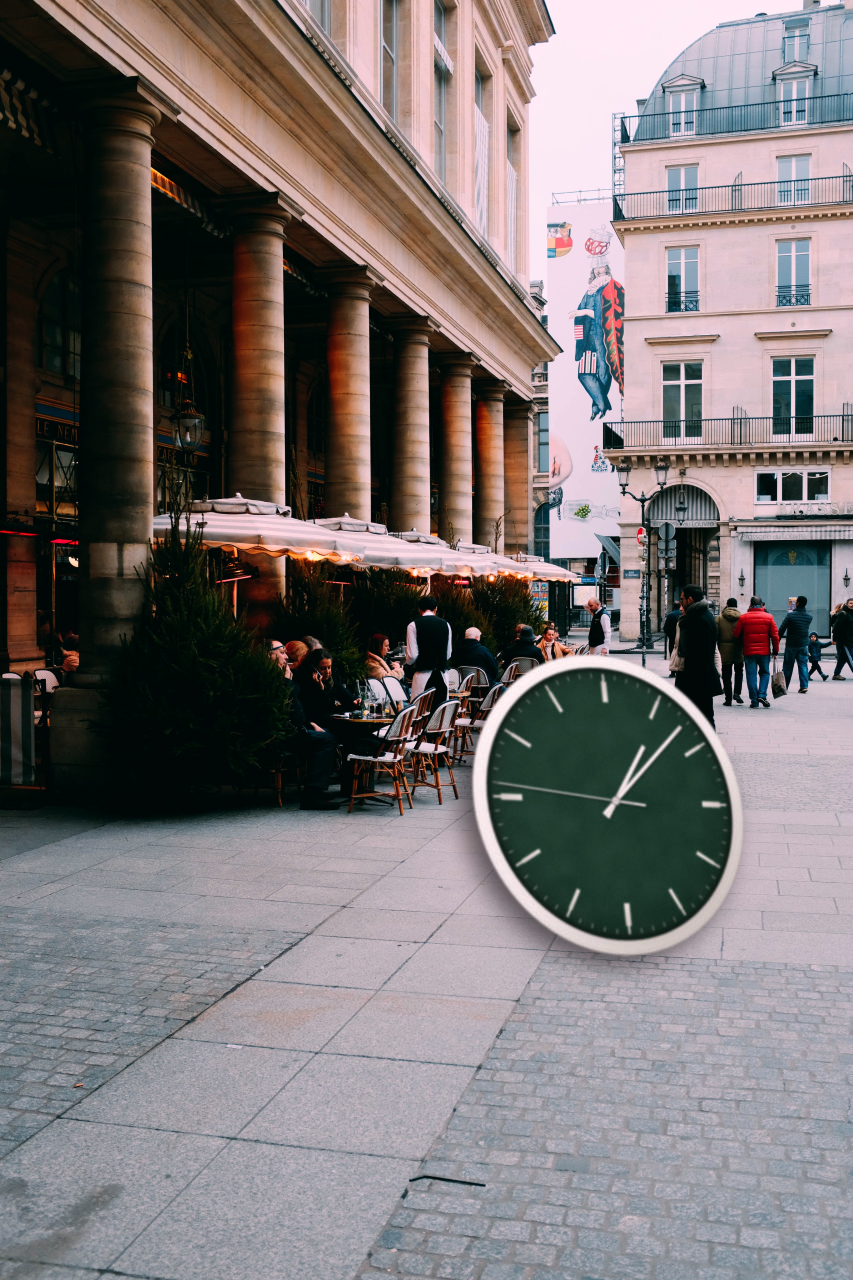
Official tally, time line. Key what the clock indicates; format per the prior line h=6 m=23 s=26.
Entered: h=1 m=7 s=46
